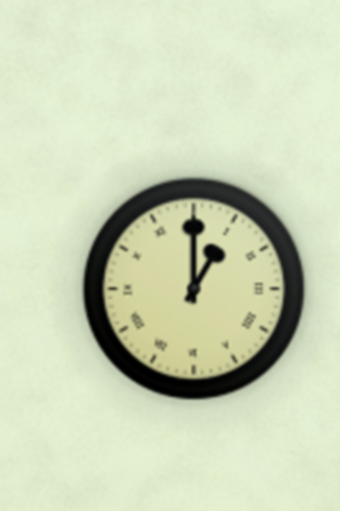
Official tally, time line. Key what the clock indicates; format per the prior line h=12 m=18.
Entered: h=1 m=0
